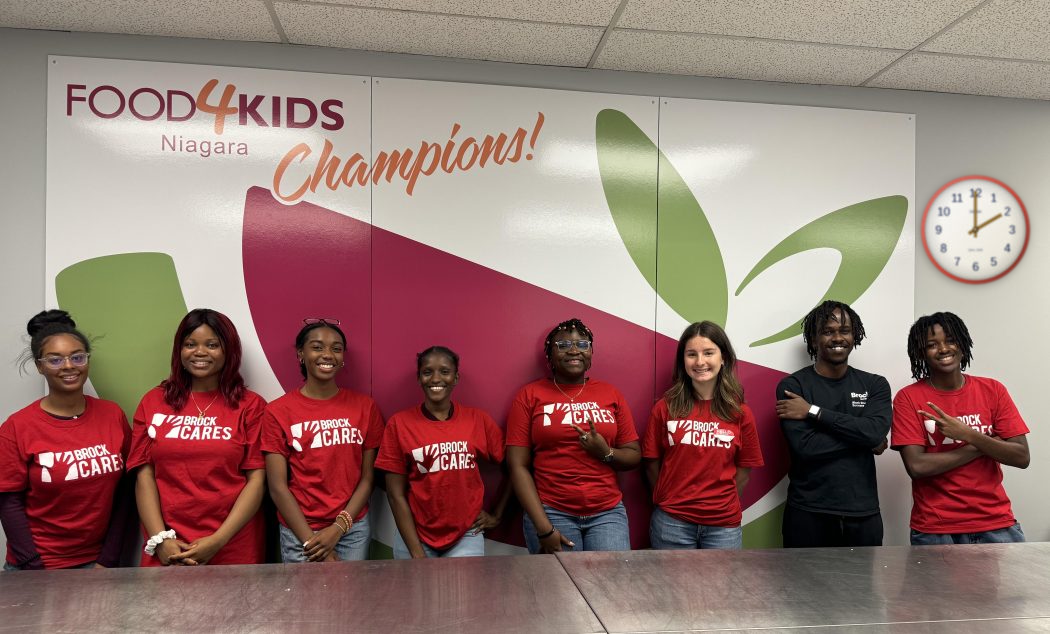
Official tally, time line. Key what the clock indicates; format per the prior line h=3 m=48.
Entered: h=2 m=0
